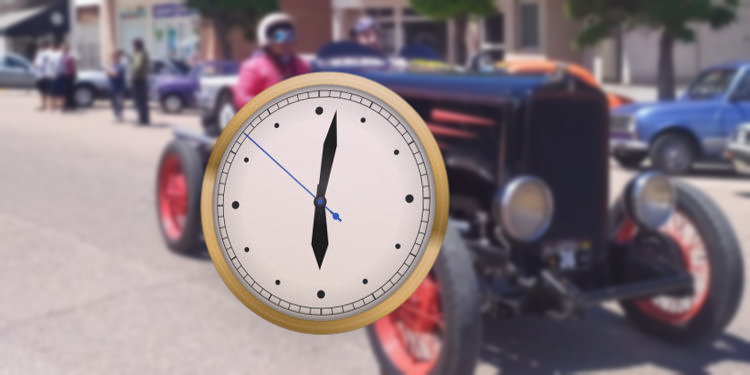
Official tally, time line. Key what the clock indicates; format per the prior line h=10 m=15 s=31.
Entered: h=6 m=1 s=52
